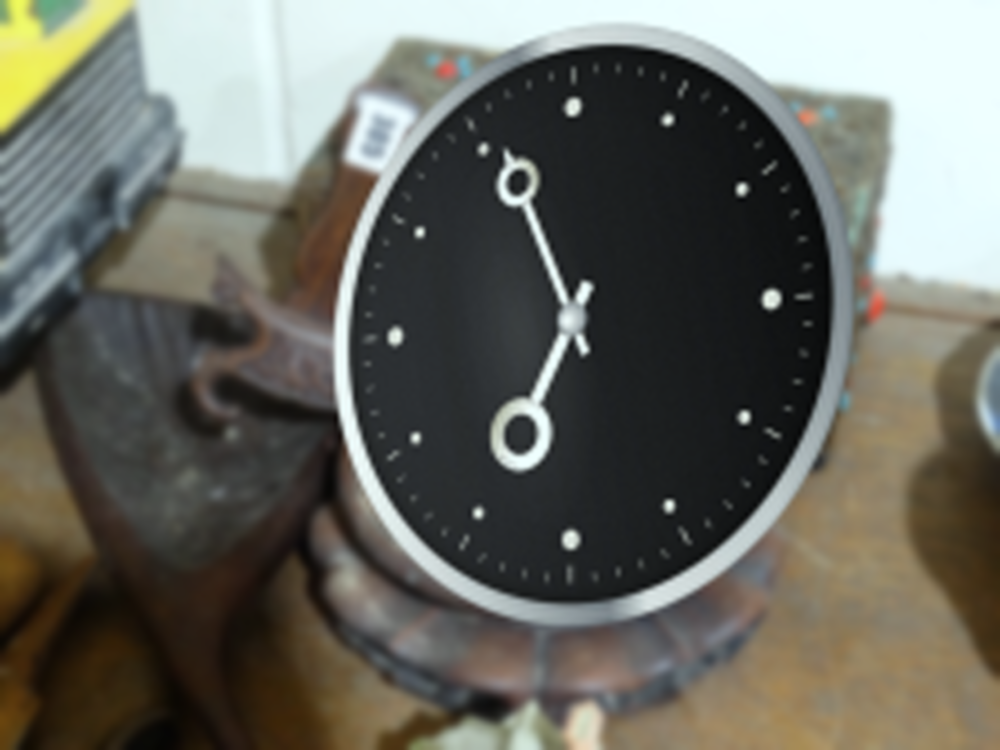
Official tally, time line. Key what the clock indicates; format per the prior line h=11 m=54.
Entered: h=6 m=56
